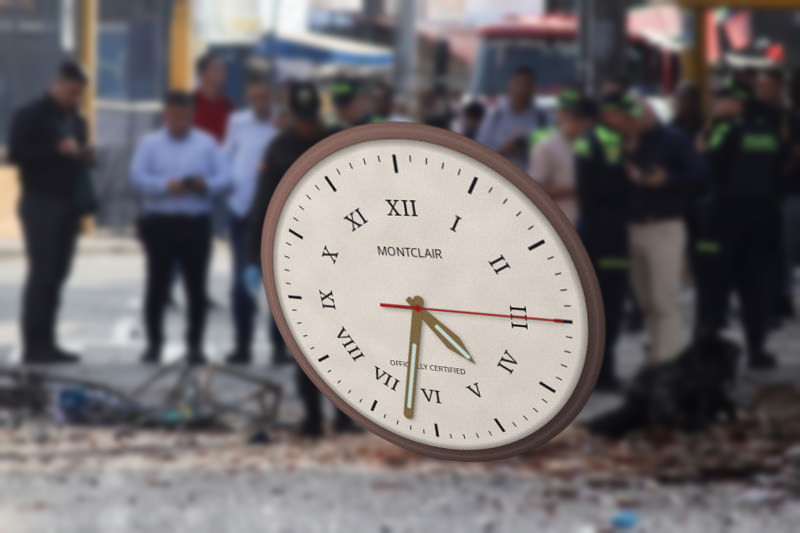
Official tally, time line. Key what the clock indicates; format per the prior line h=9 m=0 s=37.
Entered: h=4 m=32 s=15
